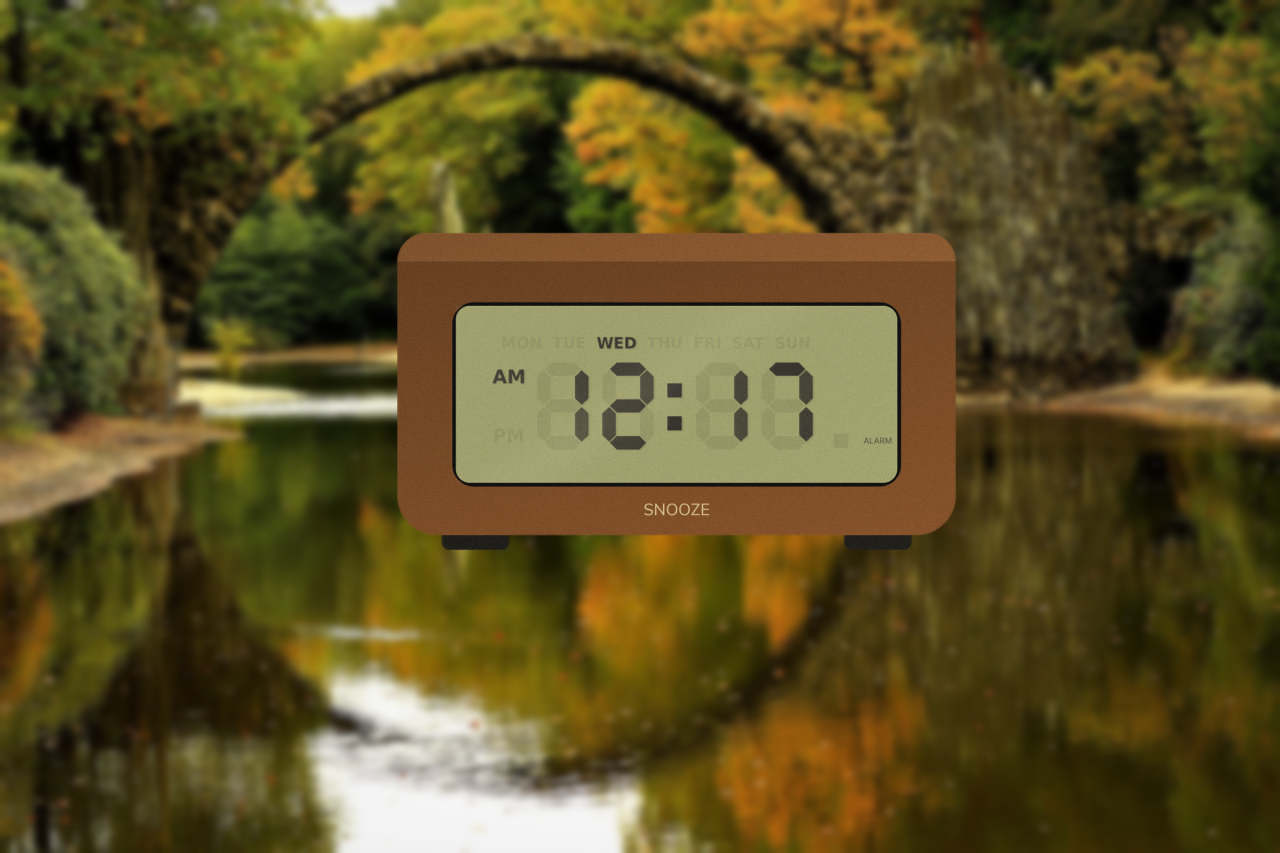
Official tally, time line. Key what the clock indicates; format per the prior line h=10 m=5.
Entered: h=12 m=17
